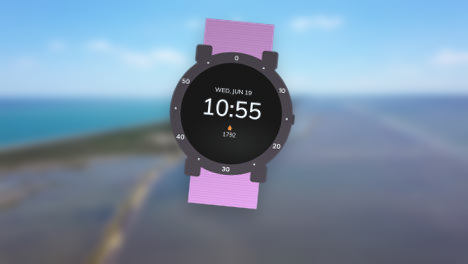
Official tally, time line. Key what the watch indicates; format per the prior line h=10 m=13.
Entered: h=10 m=55
